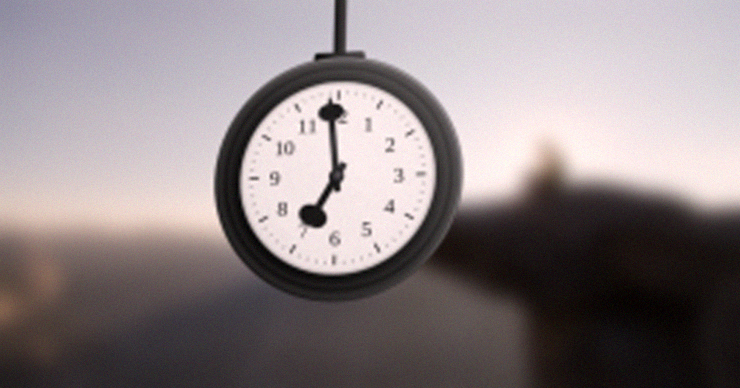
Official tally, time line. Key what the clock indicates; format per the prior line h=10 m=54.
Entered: h=6 m=59
